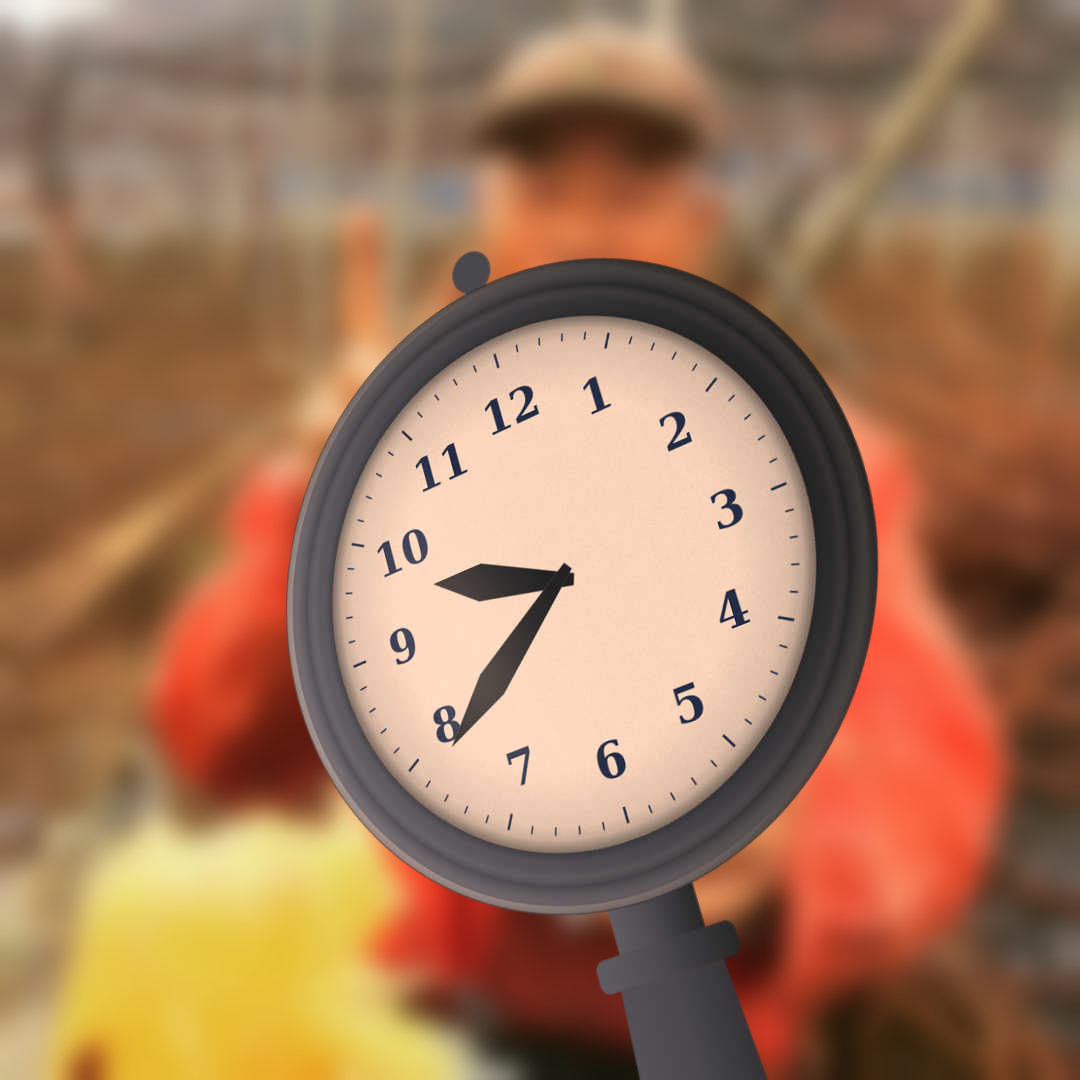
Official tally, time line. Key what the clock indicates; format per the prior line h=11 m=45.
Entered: h=9 m=39
